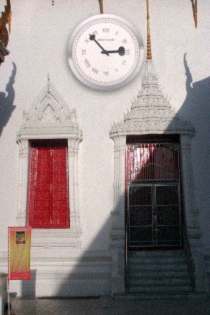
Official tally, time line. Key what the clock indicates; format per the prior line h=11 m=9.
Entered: h=2 m=53
